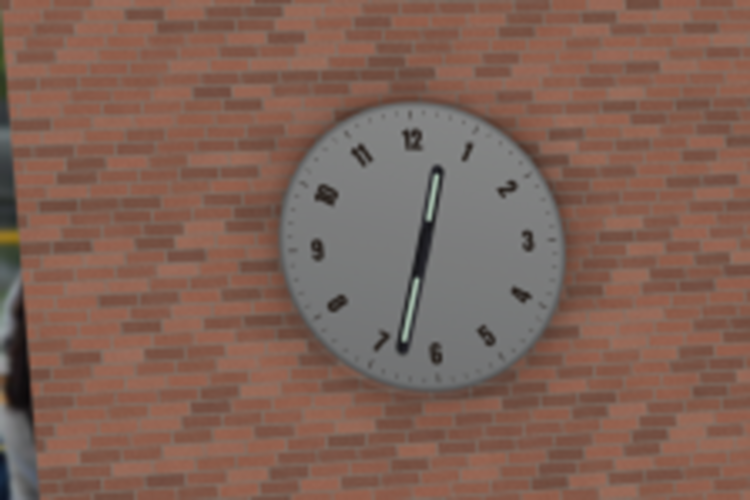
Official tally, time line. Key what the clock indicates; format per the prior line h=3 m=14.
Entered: h=12 m=33
